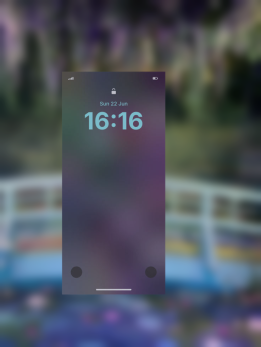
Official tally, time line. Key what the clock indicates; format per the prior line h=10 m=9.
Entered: h=16 m=16
